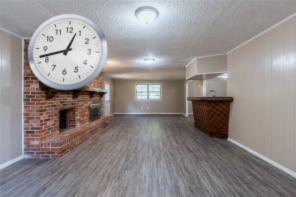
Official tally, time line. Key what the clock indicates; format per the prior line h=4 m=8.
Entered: h=12 m=42
